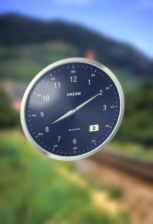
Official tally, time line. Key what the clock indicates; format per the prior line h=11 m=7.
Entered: h=8 m=10
